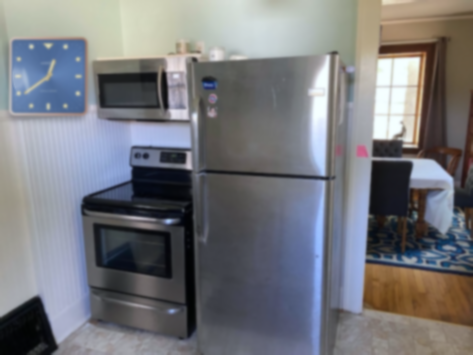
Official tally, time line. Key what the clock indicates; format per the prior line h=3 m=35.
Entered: h=12 m=39
